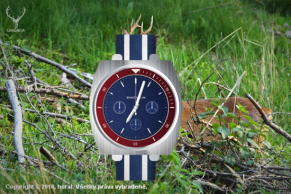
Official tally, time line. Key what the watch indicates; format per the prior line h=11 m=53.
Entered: h=7 m=3
